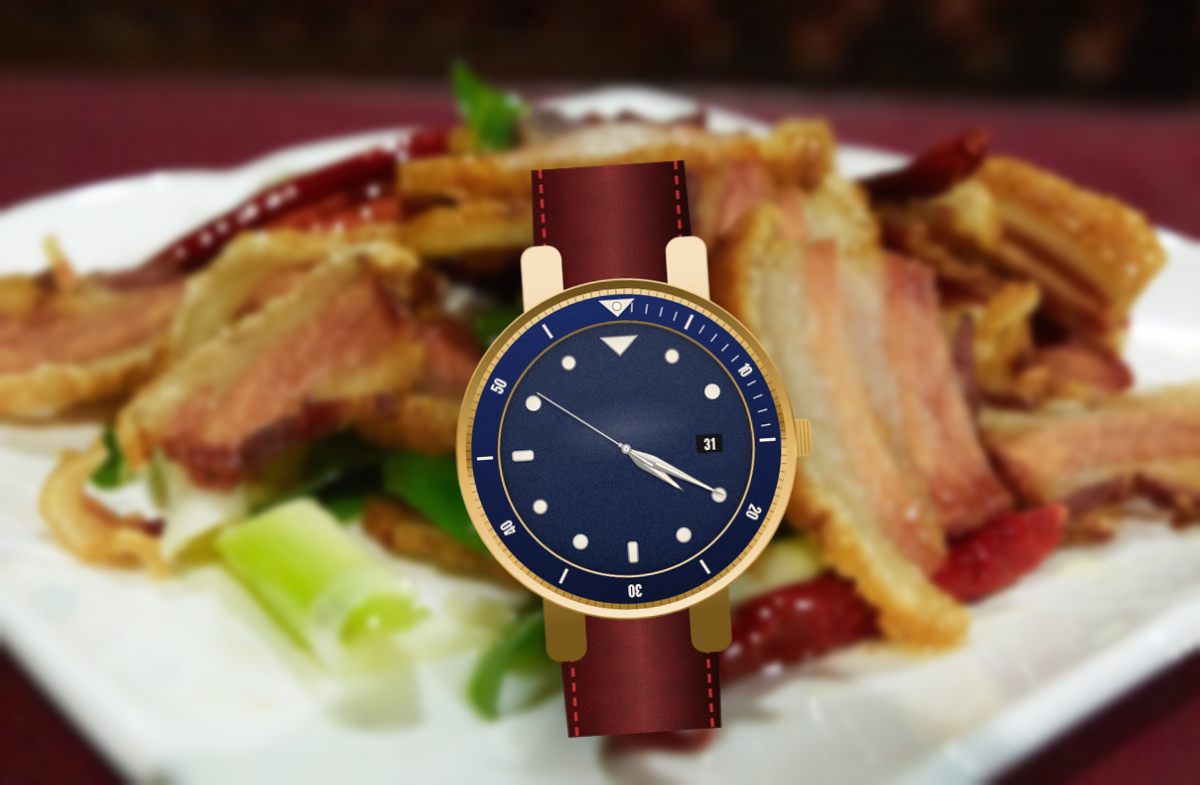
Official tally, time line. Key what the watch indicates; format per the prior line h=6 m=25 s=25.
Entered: h=4 m=19 s=51
